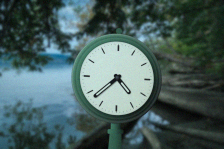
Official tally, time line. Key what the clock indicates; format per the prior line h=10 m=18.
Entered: h=4 m=38
